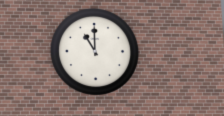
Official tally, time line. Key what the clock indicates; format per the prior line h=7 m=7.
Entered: h=11 m=0
